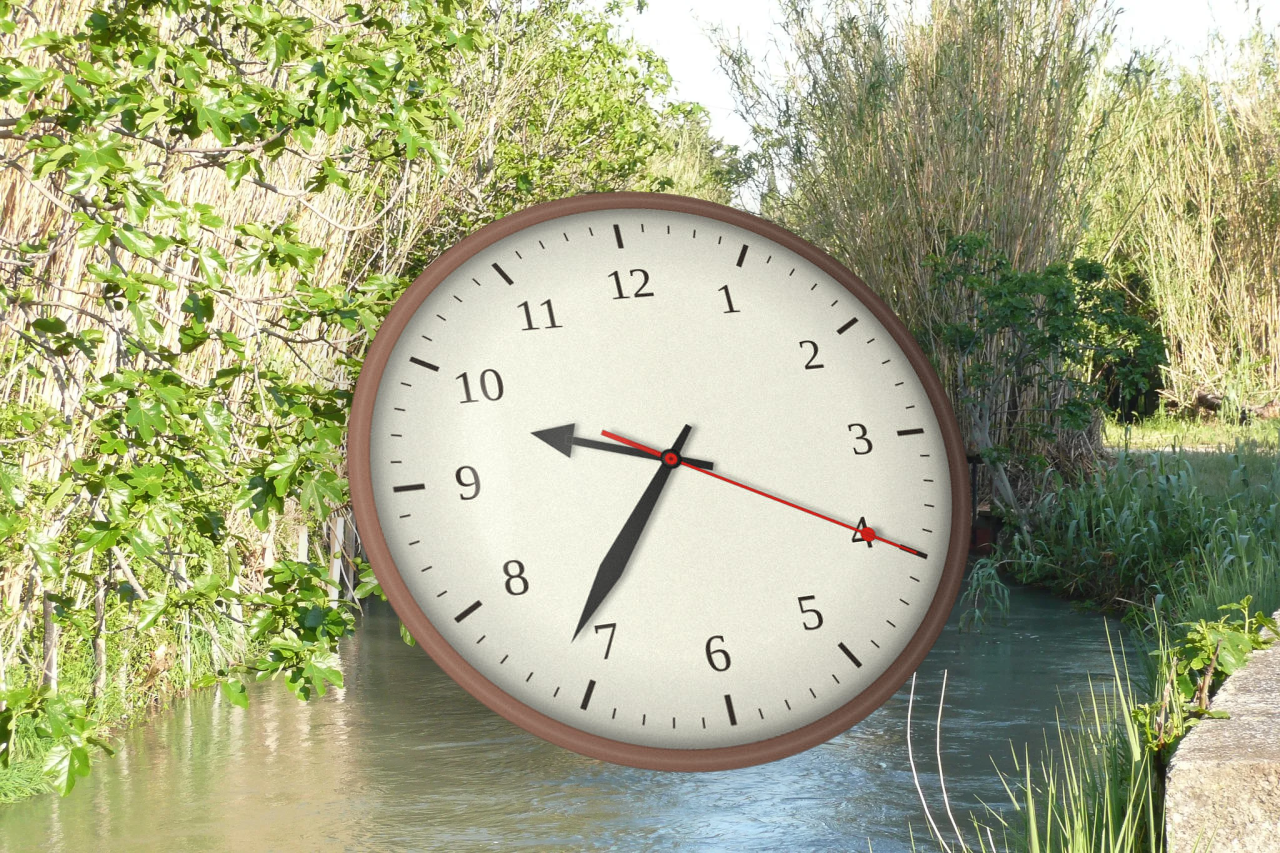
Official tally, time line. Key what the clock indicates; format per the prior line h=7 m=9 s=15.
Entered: h=9 m=36 s=20
